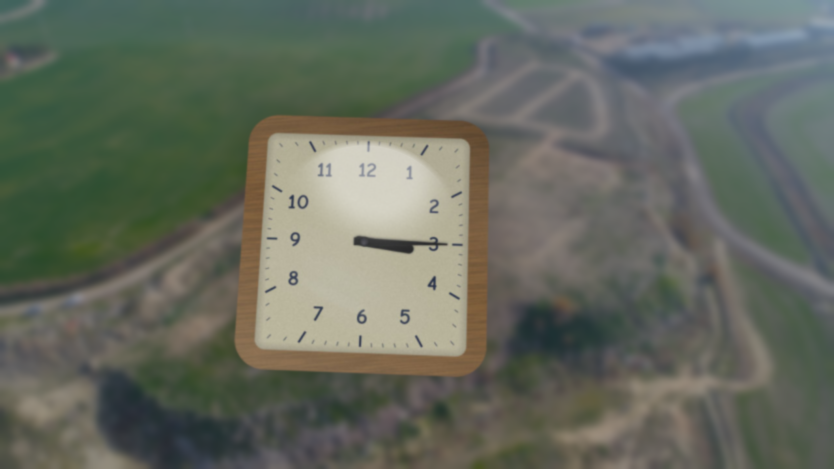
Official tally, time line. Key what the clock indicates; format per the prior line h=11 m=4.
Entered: h=3 m=15
